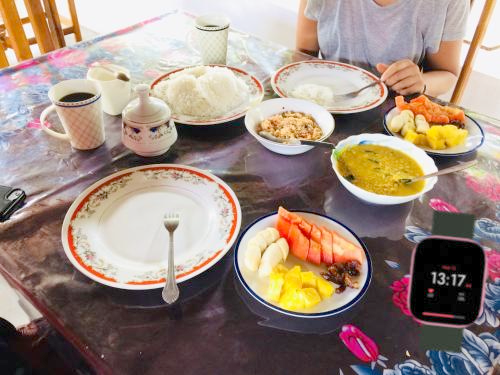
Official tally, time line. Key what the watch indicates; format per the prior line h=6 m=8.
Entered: h=13 m=17
